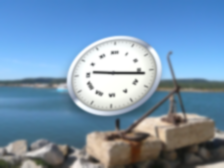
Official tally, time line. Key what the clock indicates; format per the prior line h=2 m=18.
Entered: h=9 m=16
